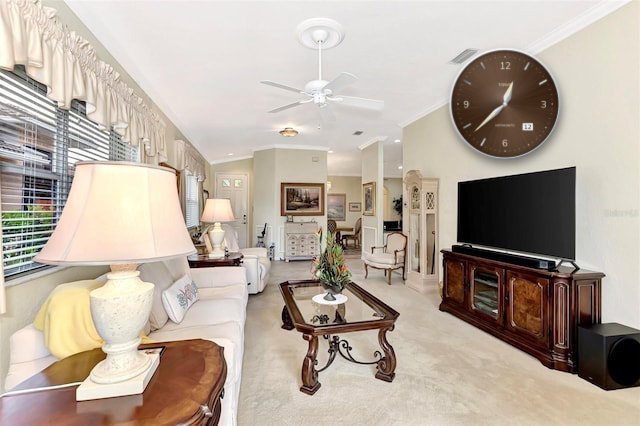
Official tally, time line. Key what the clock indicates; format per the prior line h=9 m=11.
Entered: h=12 m=38
